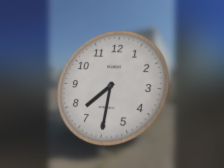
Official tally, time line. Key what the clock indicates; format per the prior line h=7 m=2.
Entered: h=7 m=30
